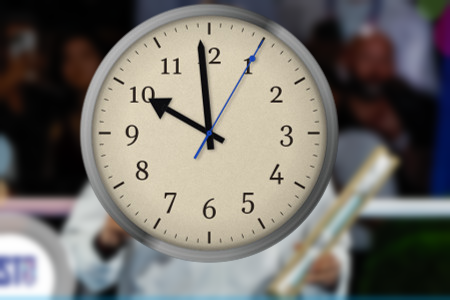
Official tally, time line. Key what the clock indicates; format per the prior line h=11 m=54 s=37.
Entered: h=9 m=59 s=5
